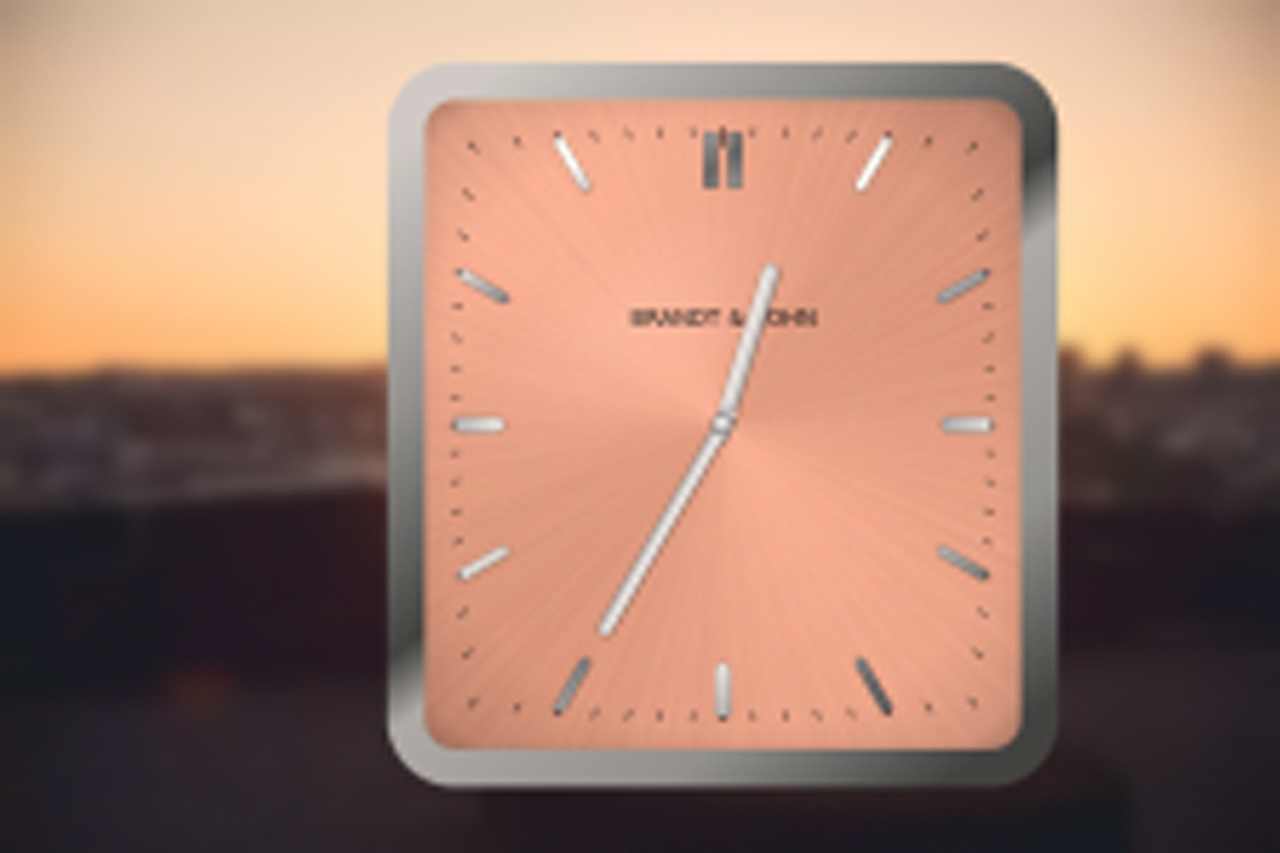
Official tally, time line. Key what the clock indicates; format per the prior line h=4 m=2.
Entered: h=12 m=35
